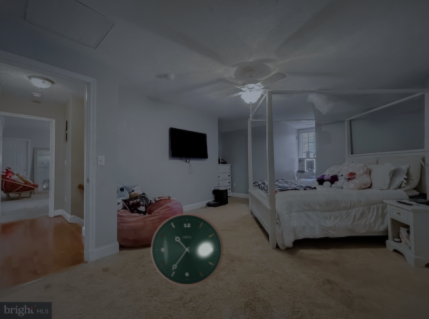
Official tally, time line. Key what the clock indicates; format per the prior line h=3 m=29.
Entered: h=10 m=36
